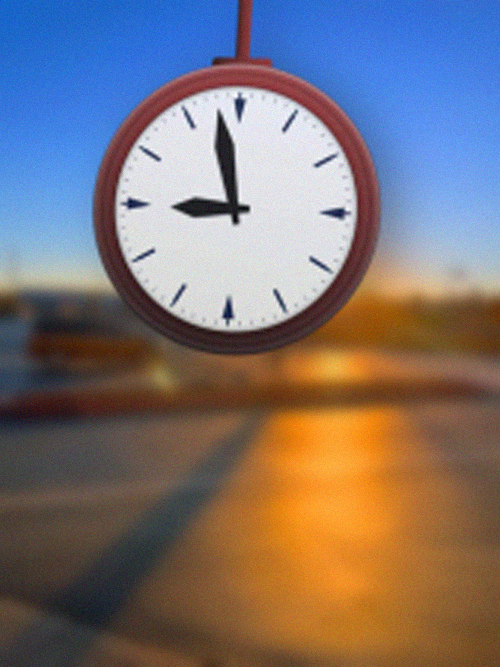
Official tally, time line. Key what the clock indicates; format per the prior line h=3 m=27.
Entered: h=8 m=58
